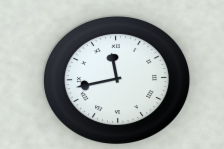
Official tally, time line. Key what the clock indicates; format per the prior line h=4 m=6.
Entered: h=11 m=43
